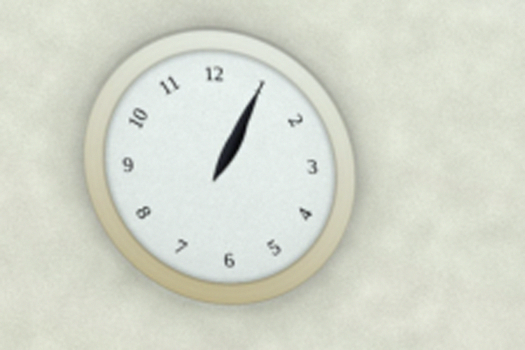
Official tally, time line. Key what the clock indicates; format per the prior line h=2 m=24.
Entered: h=1 m=5
